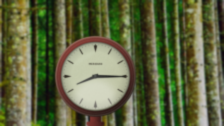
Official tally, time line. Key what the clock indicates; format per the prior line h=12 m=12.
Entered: h=8 m=15
